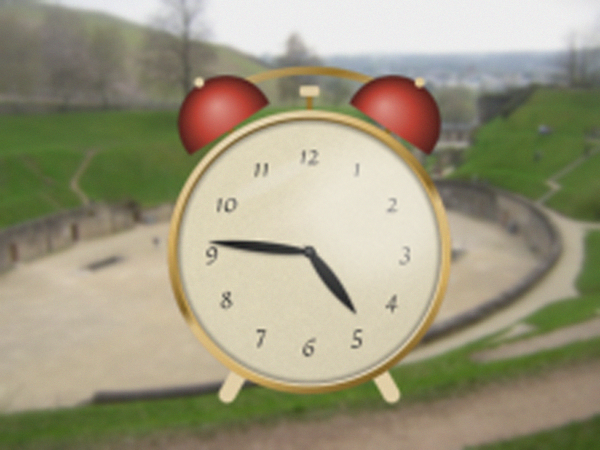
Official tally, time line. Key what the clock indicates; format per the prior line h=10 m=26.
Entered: h=4 m=46
